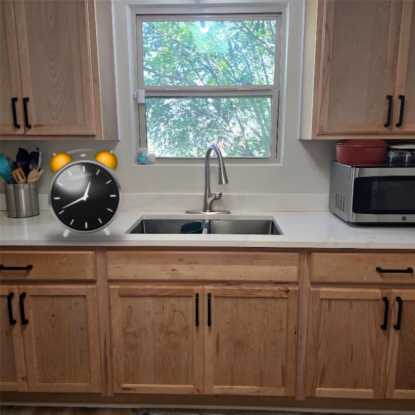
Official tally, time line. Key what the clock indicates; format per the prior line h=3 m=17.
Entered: h=12 m=41
